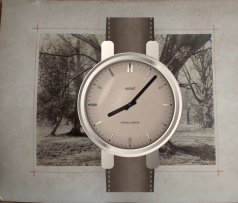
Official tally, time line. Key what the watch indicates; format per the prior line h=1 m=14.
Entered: h=8 m=7
